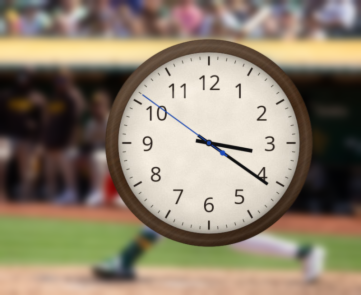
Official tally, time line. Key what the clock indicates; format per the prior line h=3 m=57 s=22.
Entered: h=3 m=20 s=51
